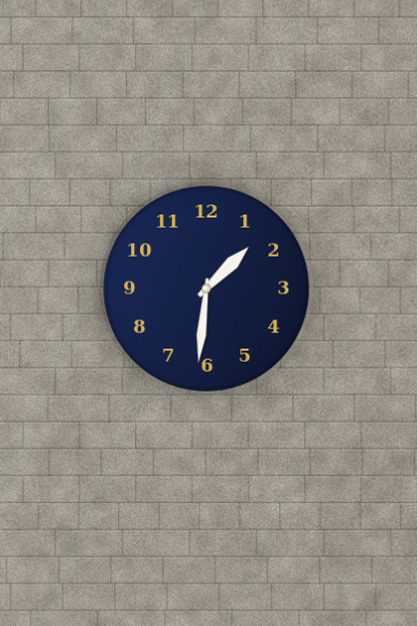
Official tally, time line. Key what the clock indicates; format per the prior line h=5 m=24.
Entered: h=1 m=31
